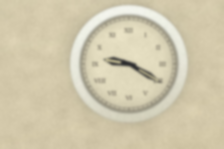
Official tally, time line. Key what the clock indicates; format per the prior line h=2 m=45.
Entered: h=9 m=20
